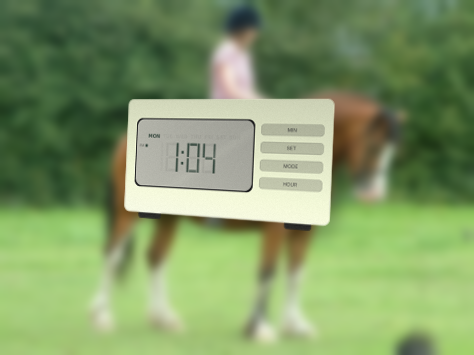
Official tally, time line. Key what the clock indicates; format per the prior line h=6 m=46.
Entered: h=1 m=4
